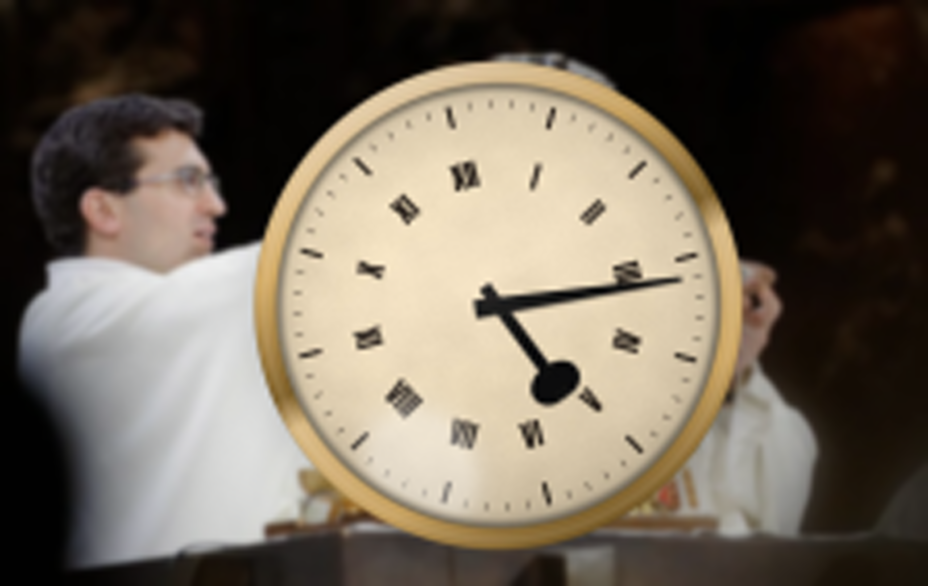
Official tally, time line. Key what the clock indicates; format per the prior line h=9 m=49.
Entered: h=5 m=16
